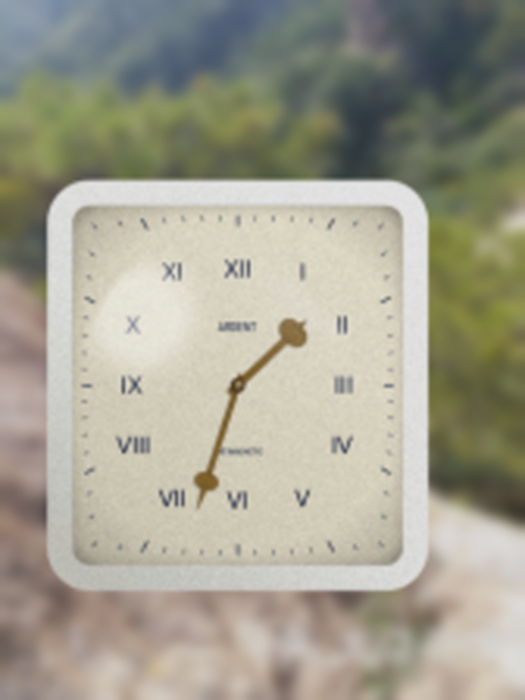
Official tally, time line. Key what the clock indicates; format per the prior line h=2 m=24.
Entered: h=1 m=33
